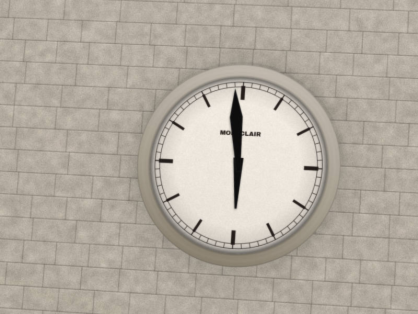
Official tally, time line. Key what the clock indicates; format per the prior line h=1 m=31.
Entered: h=5 m=59
